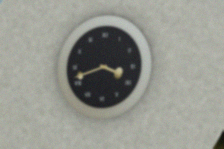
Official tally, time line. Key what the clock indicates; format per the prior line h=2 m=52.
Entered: h=3 m=42
